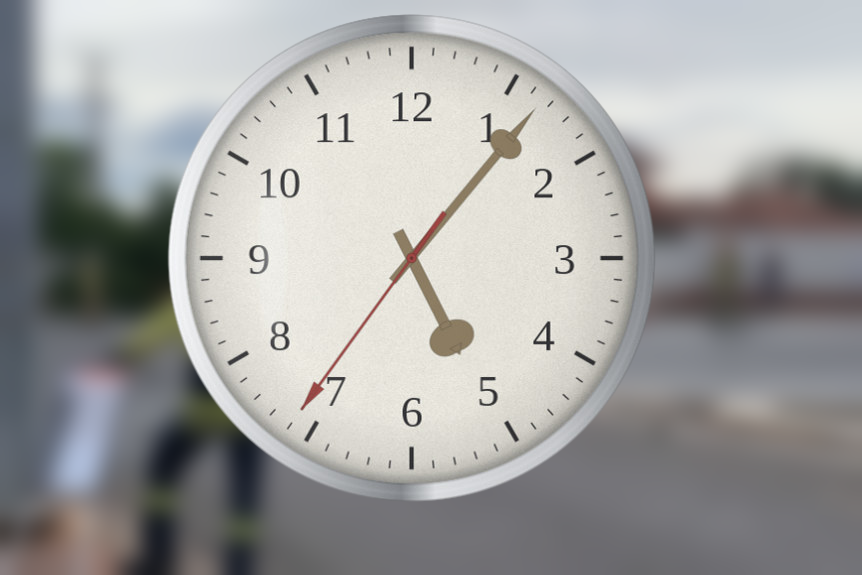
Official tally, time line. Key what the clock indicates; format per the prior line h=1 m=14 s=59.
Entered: h=5 m=6 s=36
